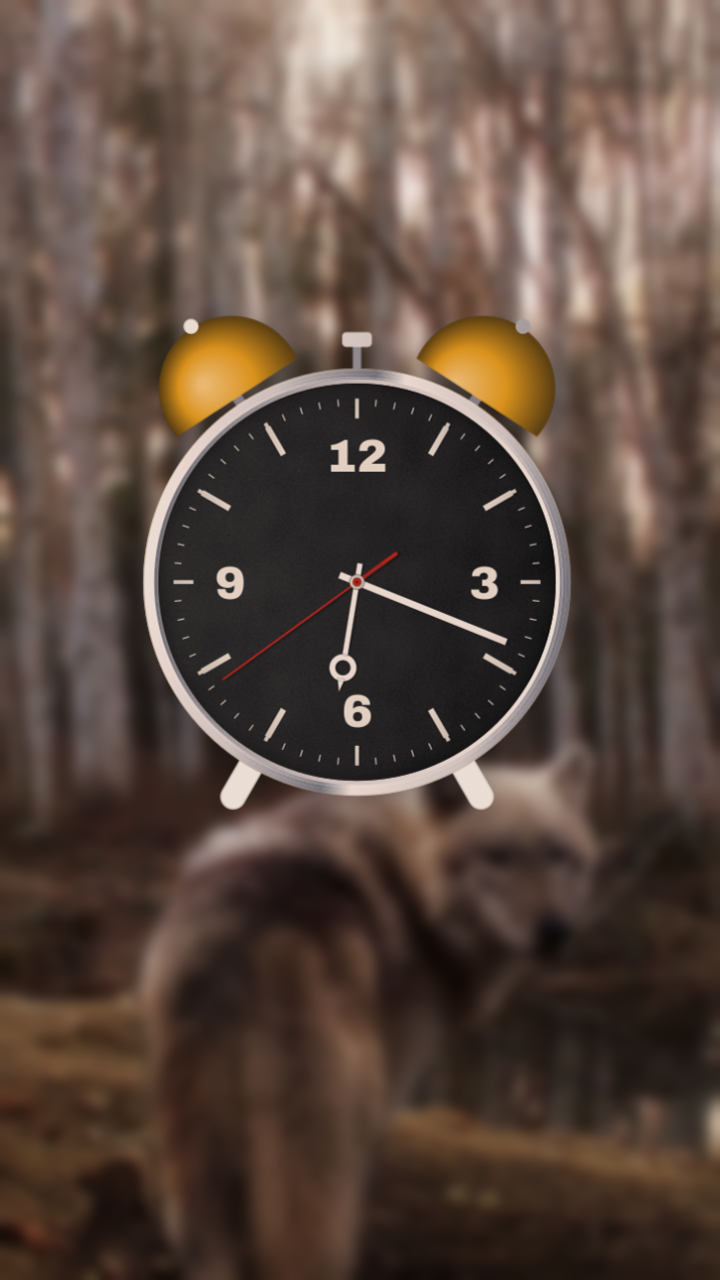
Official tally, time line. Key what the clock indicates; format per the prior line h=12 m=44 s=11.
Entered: h=6 m=18 s=39
